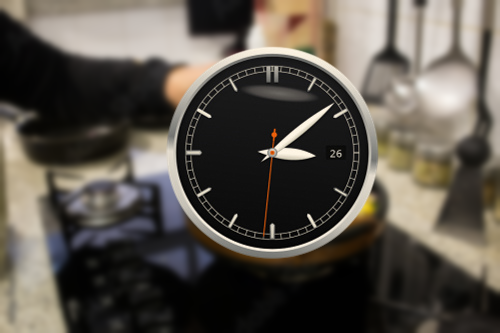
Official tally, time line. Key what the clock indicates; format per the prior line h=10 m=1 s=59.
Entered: h=3 m=8 s=31
